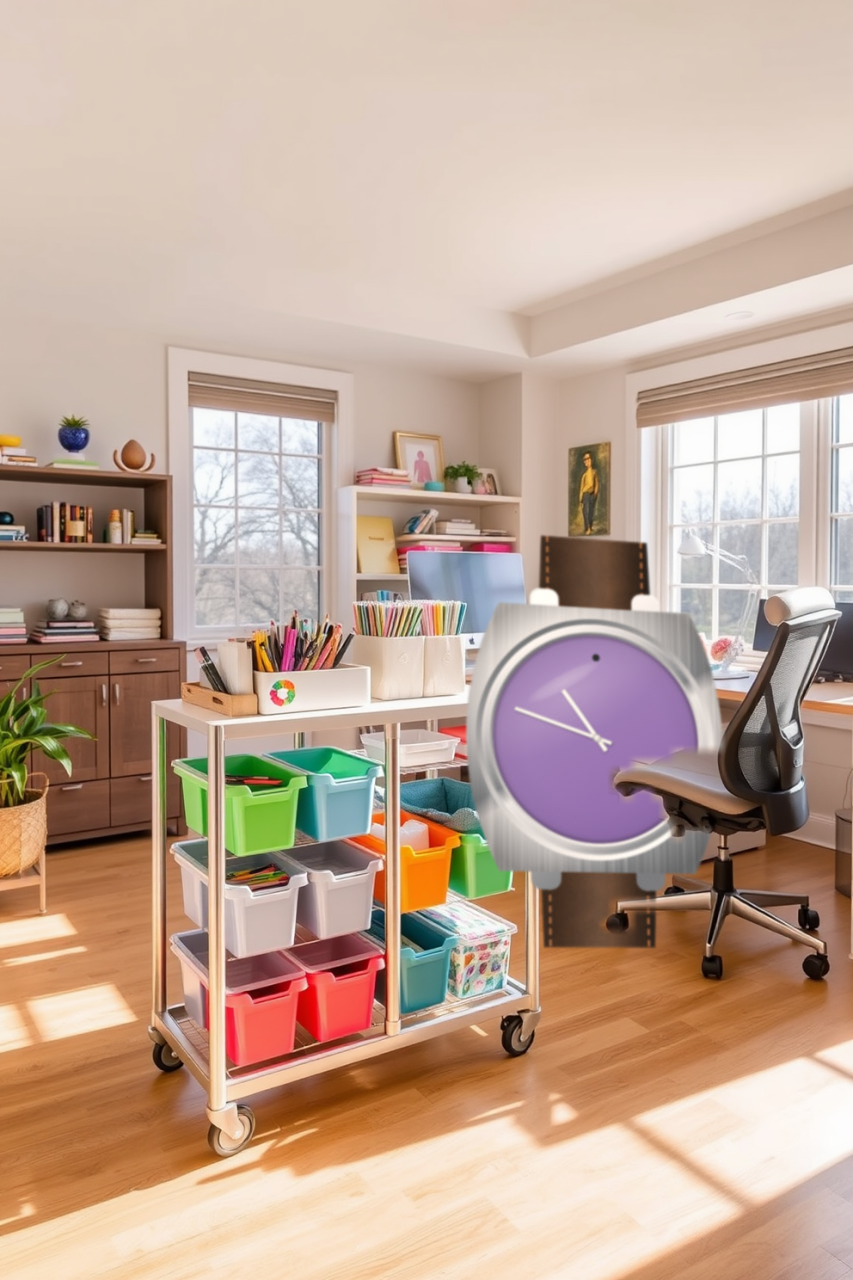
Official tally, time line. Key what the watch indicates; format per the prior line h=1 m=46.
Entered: h=10 m=48
